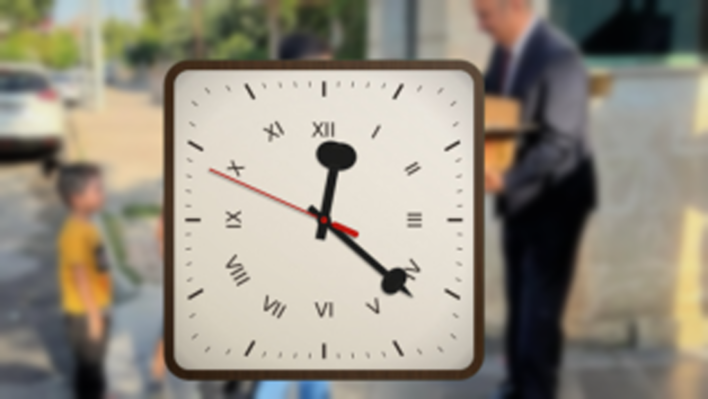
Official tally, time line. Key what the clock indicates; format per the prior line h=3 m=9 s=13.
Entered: h=12 m=21 s=49
